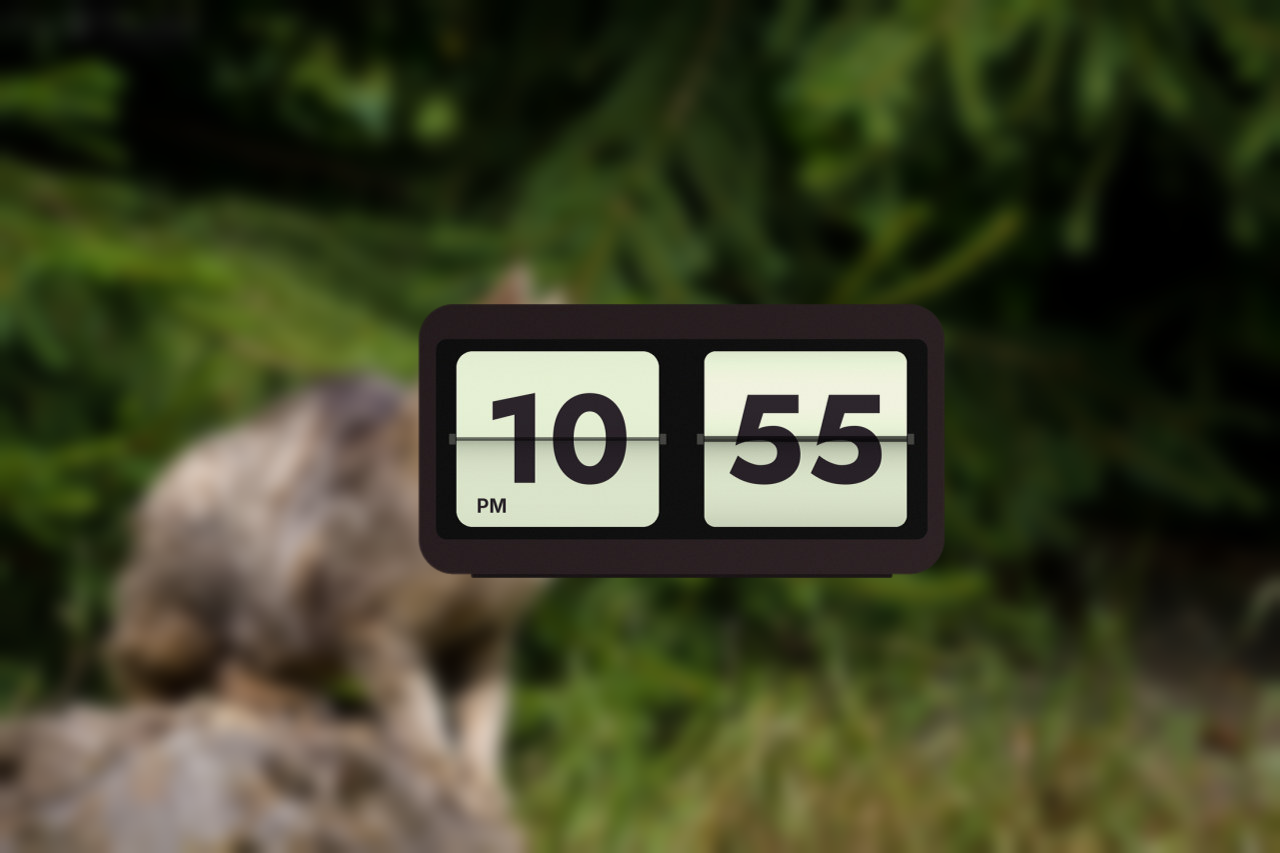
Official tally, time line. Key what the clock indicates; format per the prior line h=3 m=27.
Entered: h=10 m=55
